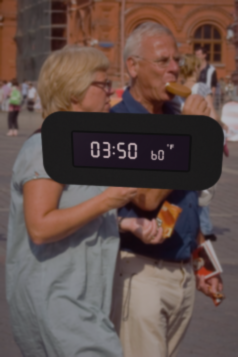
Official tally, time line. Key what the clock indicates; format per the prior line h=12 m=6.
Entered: h=3 m=50
